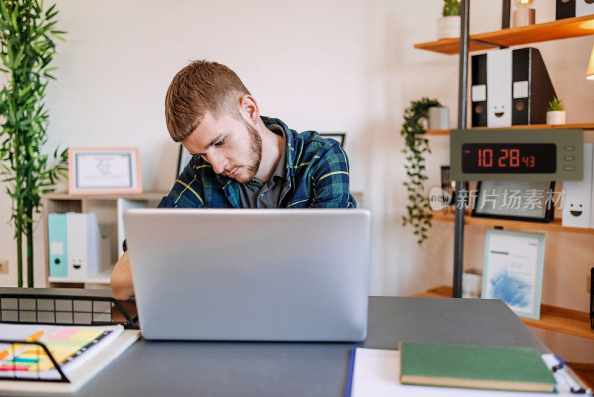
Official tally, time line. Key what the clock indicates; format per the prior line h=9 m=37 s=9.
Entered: h=10 m=28 s=43
